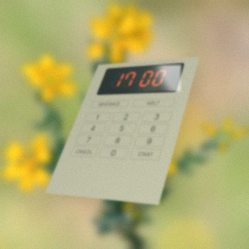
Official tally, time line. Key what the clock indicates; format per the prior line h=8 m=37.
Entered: h=17 m=0
